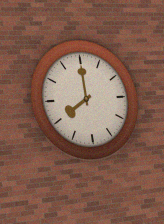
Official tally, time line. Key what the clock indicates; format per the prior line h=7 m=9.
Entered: h=8 m=0
